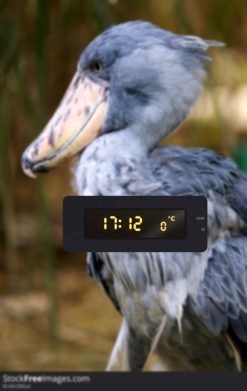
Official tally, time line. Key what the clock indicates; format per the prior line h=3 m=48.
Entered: h=17 m=12
